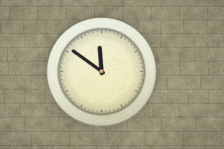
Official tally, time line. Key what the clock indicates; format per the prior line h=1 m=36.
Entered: h=11 m=51
